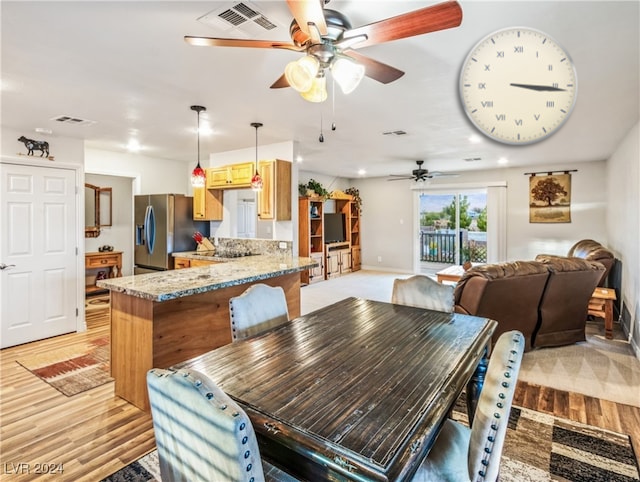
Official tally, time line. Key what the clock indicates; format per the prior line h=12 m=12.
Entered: h=3 m=16
